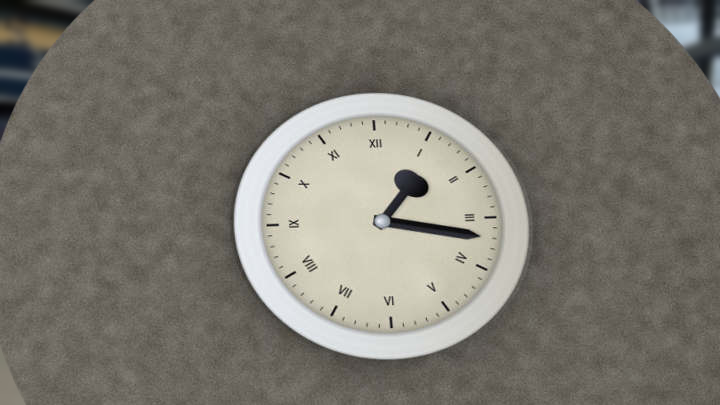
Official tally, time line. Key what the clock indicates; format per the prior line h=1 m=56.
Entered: h=1 m=17
